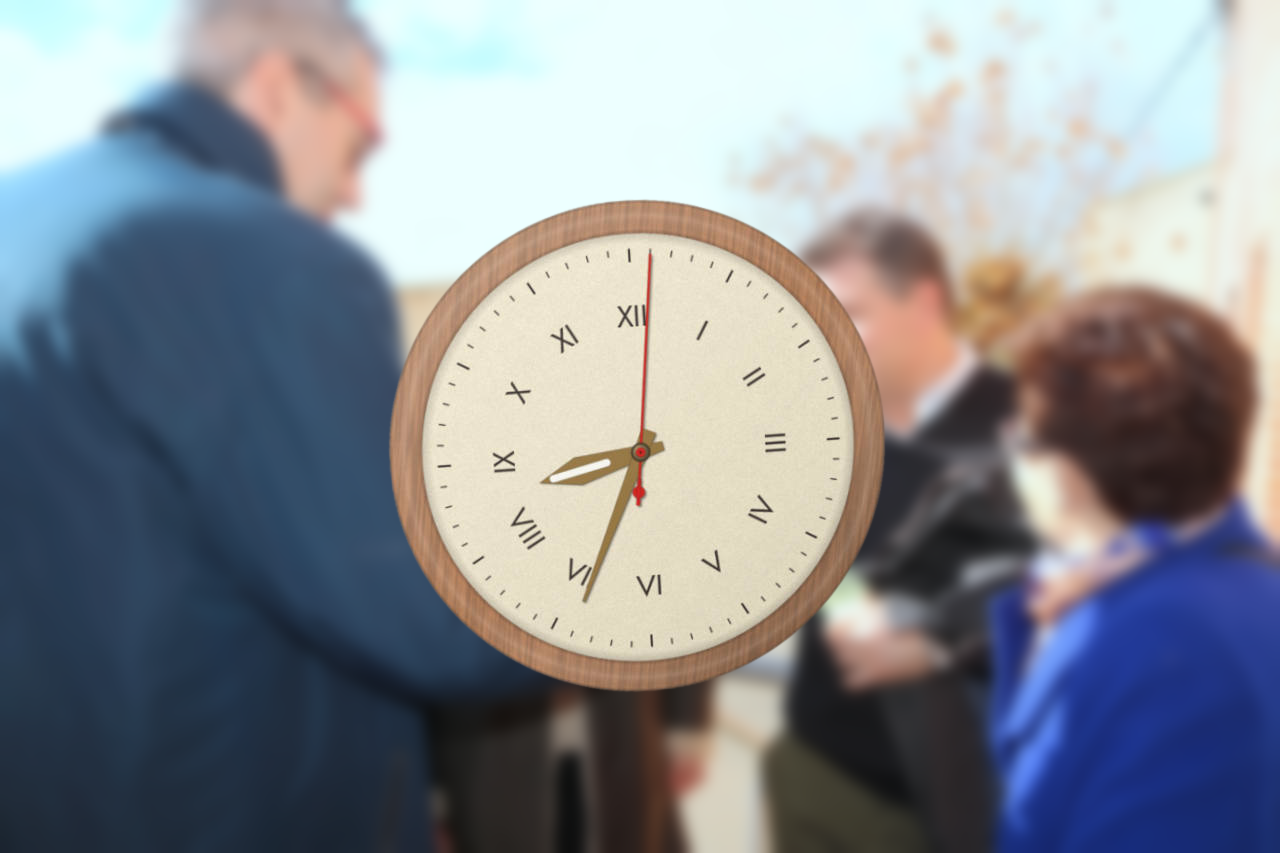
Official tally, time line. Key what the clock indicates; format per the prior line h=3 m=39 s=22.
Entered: h=8 m=34 s=1
